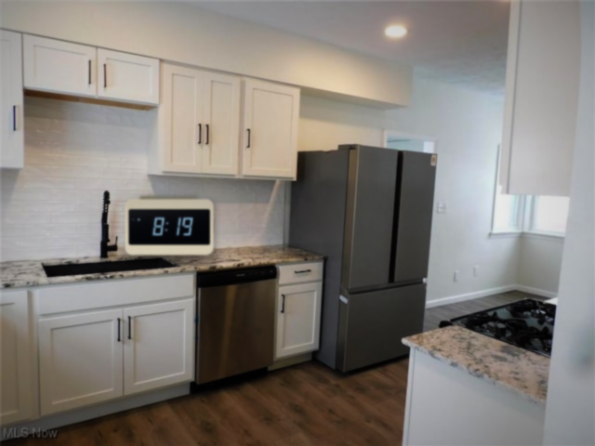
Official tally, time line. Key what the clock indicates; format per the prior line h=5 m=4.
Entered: h=8 m=19
